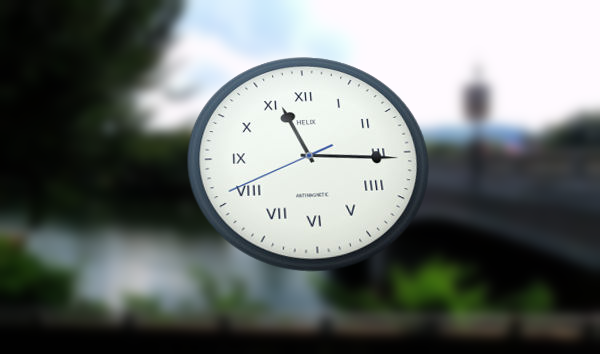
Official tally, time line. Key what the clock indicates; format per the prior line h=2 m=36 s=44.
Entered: h=11 m=15 s=41
